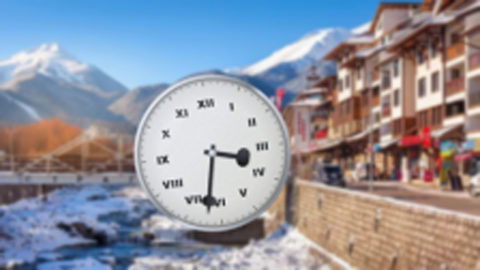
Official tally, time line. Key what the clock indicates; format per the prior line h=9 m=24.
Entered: h=3 m=32
